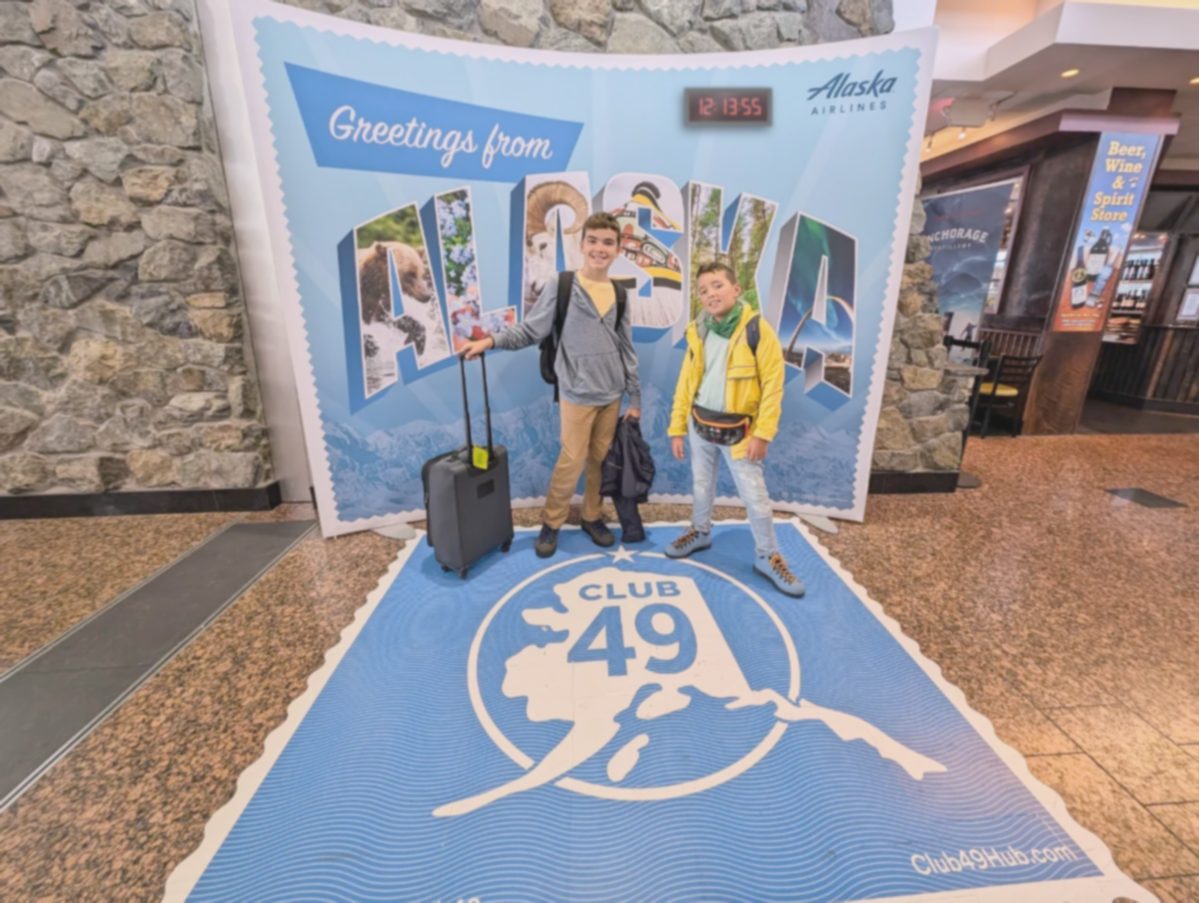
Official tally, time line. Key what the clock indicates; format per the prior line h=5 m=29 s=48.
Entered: h=12 m=13 s=55
